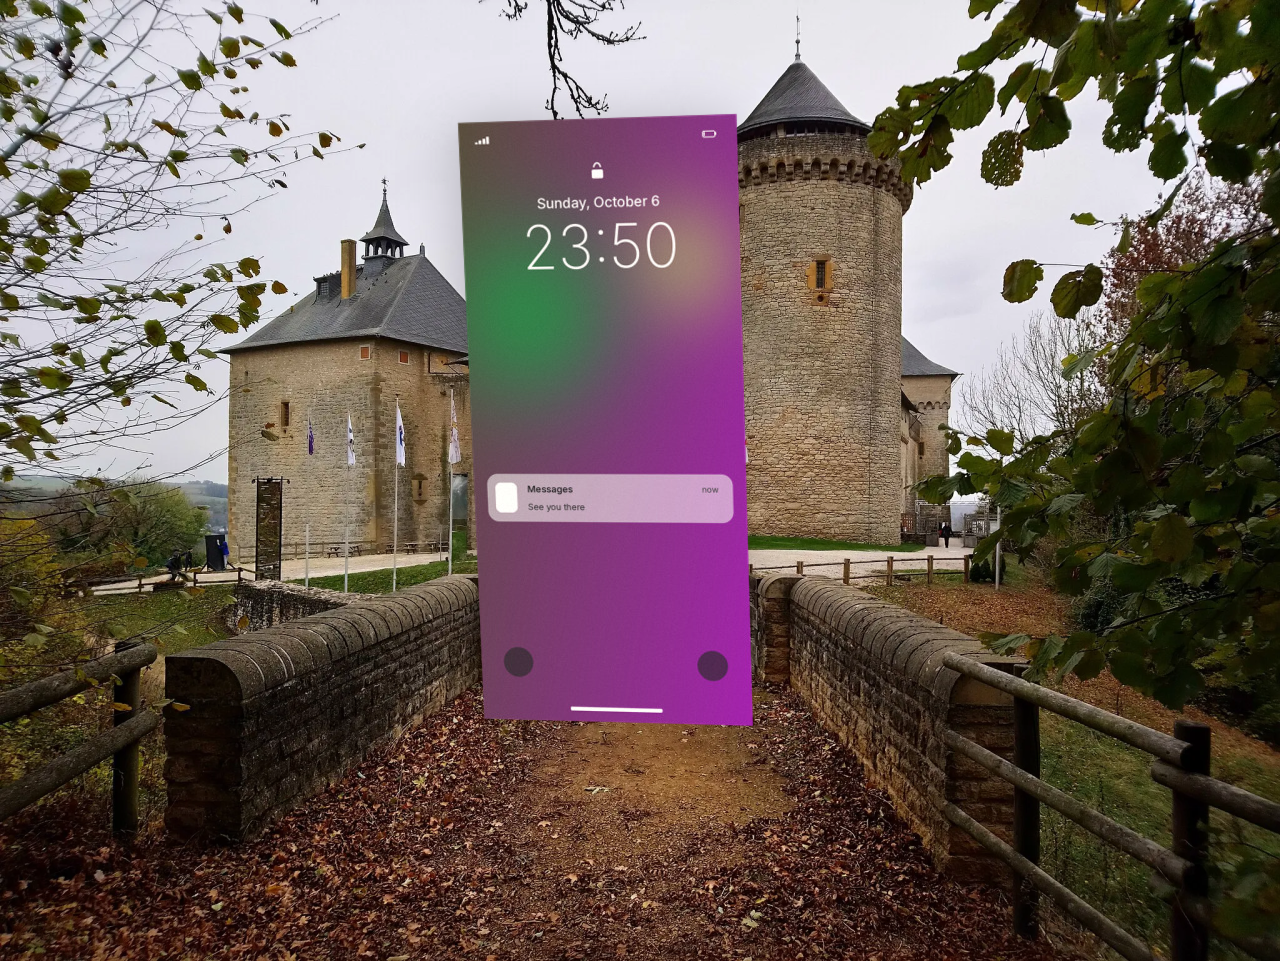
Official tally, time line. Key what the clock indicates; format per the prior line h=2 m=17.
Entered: h=23 m=50
